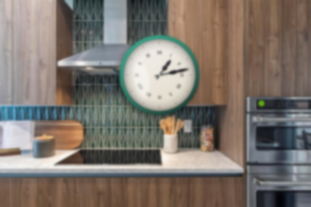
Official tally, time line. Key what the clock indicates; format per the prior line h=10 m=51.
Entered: h=1 m=13
